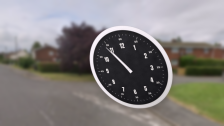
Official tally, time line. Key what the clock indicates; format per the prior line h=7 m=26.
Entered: h=10 m=54
